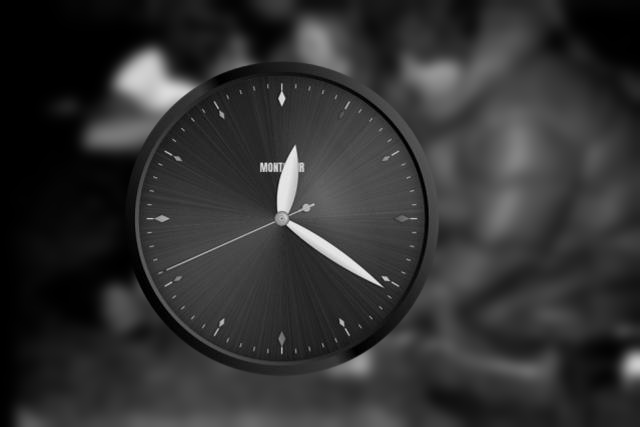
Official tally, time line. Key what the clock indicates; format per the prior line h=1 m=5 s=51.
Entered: h=12 m=20 s=41
